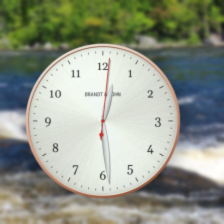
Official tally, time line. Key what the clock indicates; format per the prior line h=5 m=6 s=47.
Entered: h=12 m=29 s=1
